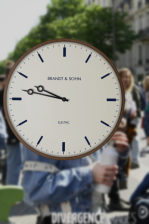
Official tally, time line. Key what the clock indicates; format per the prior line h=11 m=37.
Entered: h=9 m=47
